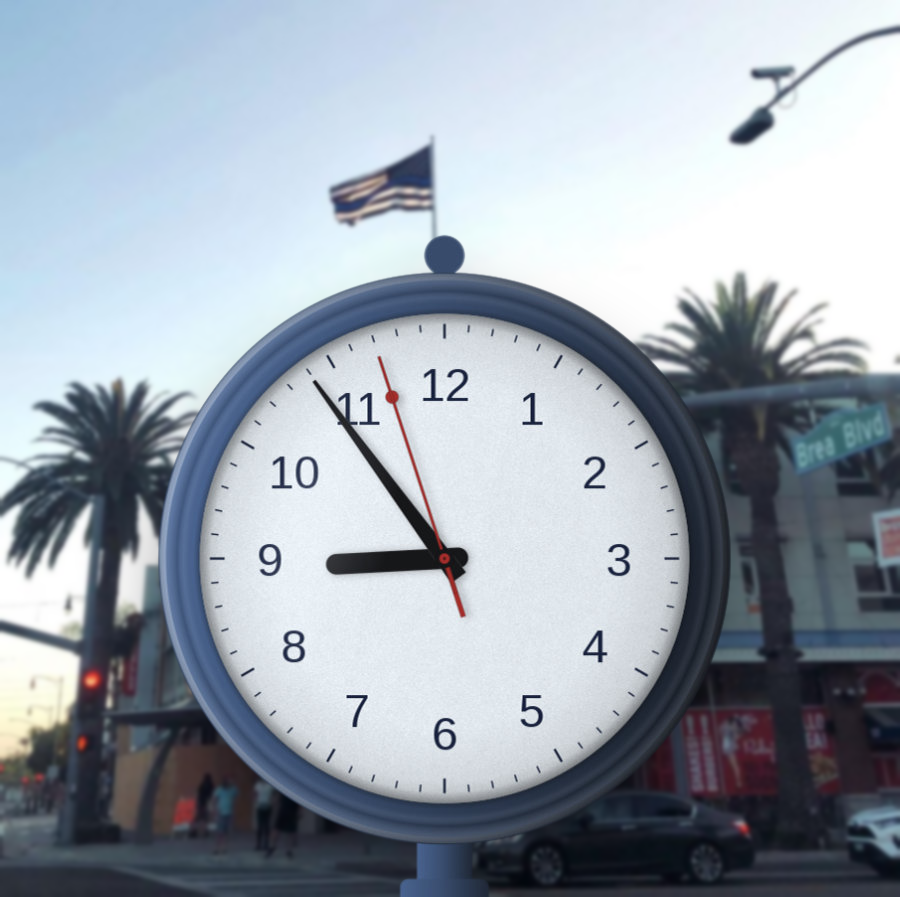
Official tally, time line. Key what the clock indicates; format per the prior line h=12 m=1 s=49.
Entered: h=8 m=53 s=57
